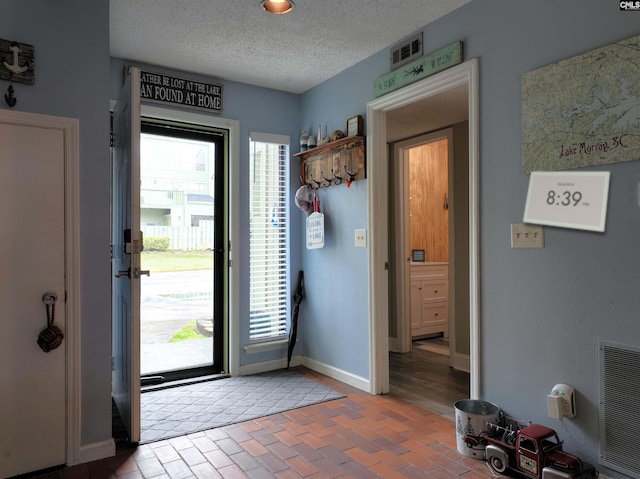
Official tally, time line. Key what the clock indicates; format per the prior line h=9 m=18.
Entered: h=8 m=39
